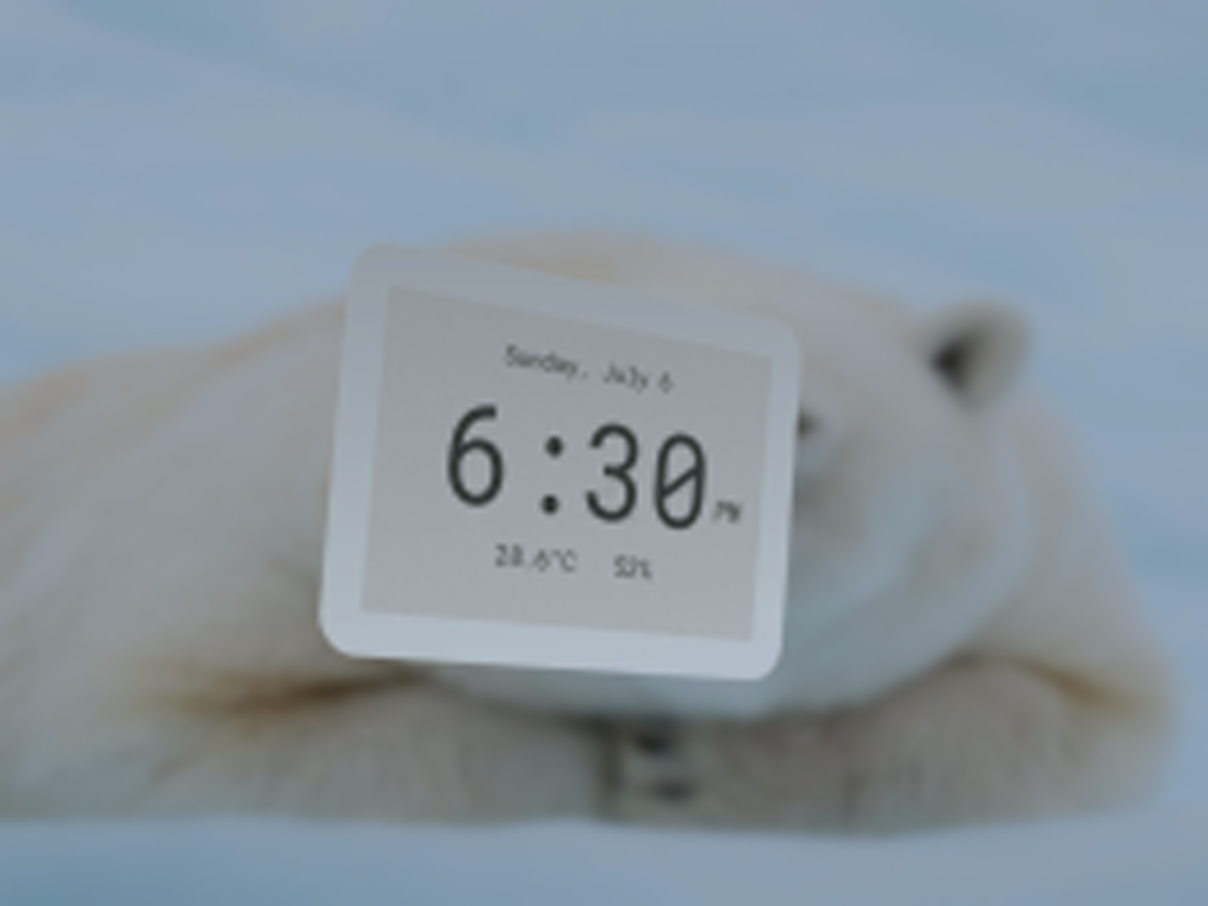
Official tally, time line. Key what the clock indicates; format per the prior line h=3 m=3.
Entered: h=6 m=30
